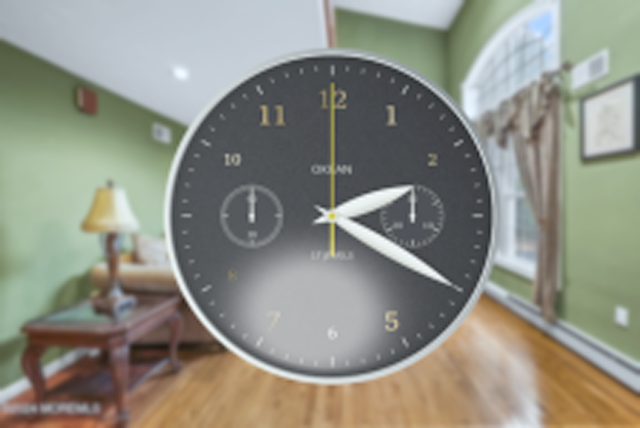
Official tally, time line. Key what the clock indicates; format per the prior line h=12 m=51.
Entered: h=2 m=20
